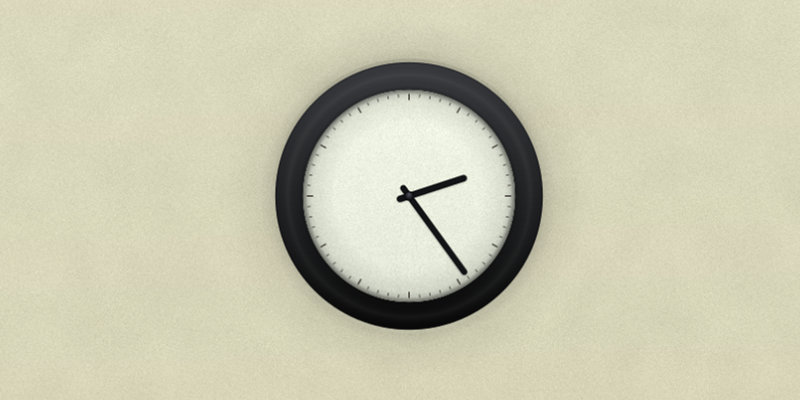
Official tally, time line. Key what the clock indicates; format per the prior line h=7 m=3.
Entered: h=2 m=24
